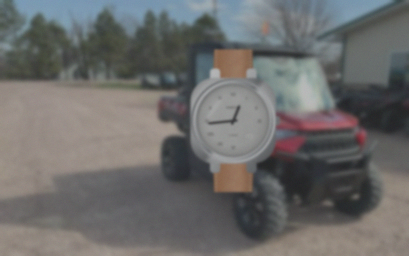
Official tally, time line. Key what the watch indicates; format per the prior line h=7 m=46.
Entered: h=12 m=44
